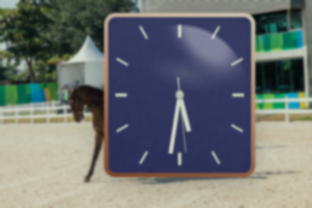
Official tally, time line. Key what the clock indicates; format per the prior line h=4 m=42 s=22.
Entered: h=5 m=31 s=29
